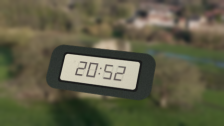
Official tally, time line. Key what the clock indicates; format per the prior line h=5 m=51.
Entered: h=20 m=52
